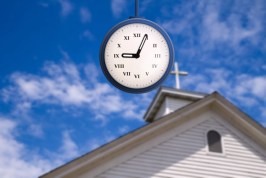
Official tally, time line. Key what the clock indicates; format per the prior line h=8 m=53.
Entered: h=9 m=4
